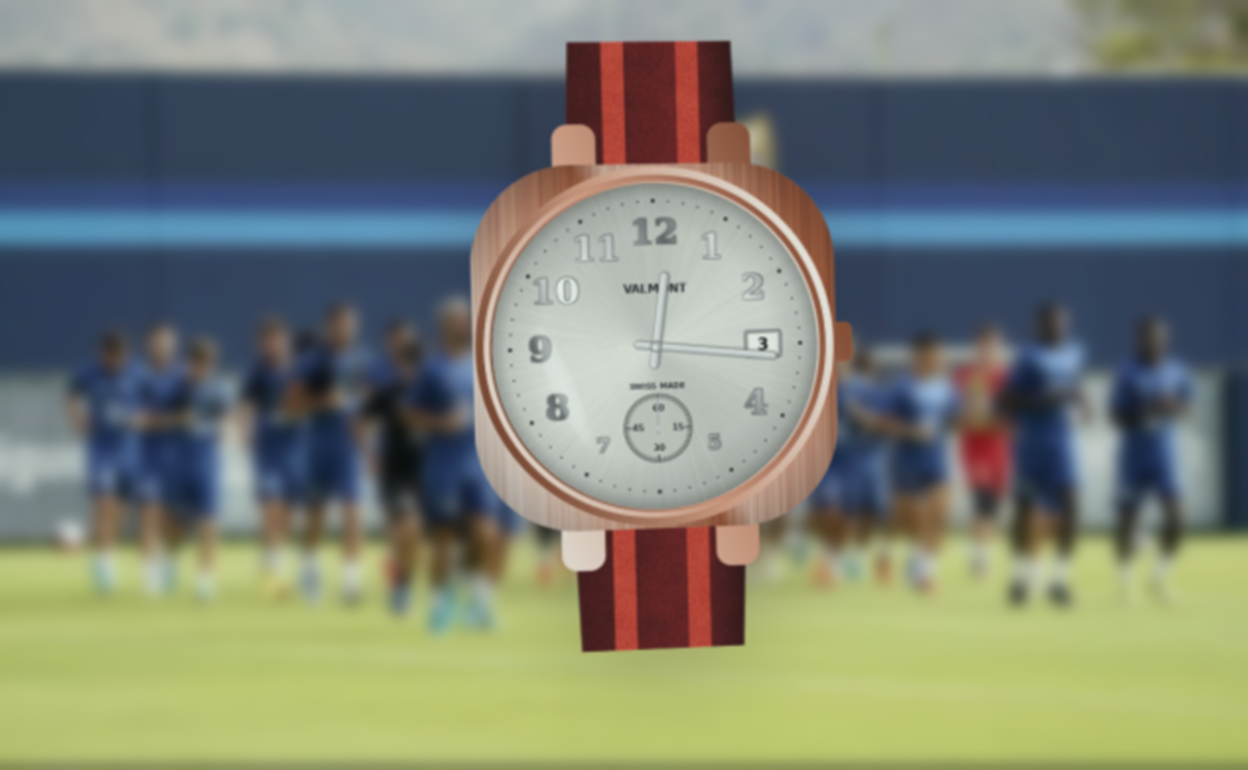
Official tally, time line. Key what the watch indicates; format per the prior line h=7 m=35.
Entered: h=12 m=16
